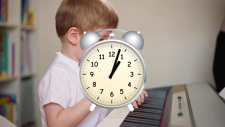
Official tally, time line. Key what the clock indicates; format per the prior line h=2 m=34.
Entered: h=1 m=3
